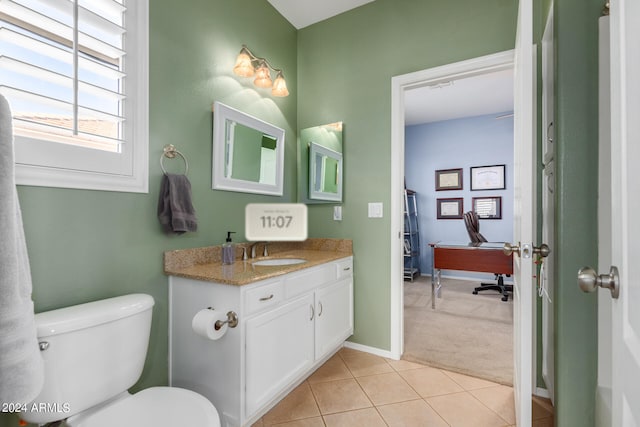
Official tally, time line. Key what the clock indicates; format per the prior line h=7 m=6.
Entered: h=11 m=7
